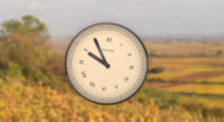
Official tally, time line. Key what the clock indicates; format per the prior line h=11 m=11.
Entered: h=9 m=55
